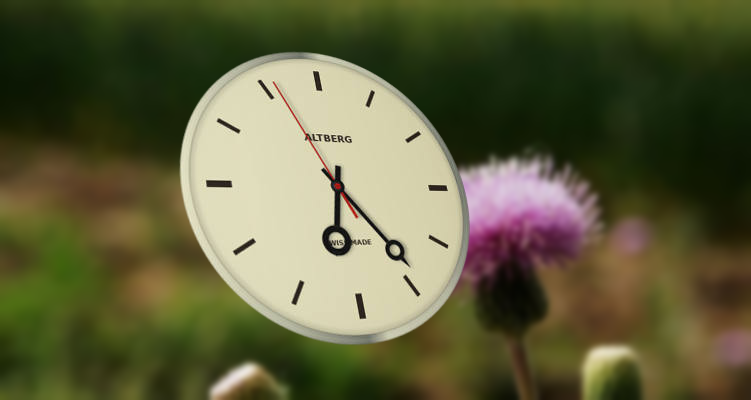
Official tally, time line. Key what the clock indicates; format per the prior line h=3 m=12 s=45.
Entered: h=6 m=23 s=56
